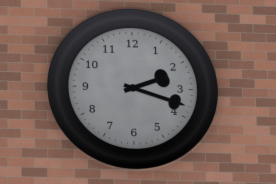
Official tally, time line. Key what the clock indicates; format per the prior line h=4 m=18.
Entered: h=2 m=18
